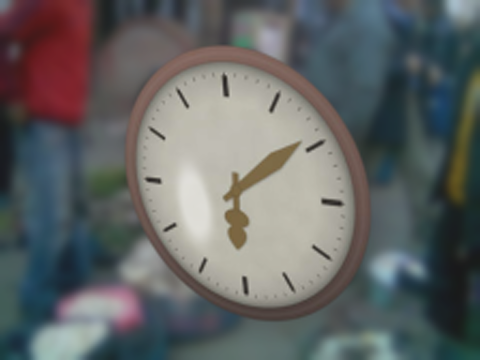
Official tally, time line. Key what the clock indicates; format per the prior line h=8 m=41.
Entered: h=6 m=9
